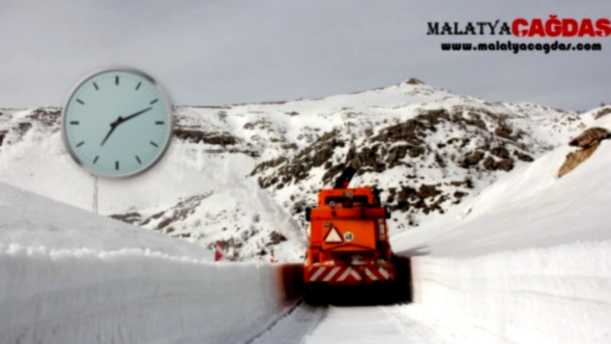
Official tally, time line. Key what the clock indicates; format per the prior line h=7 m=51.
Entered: h=7 m=11
